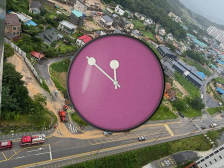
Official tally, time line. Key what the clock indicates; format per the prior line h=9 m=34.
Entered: h=11 m=52
